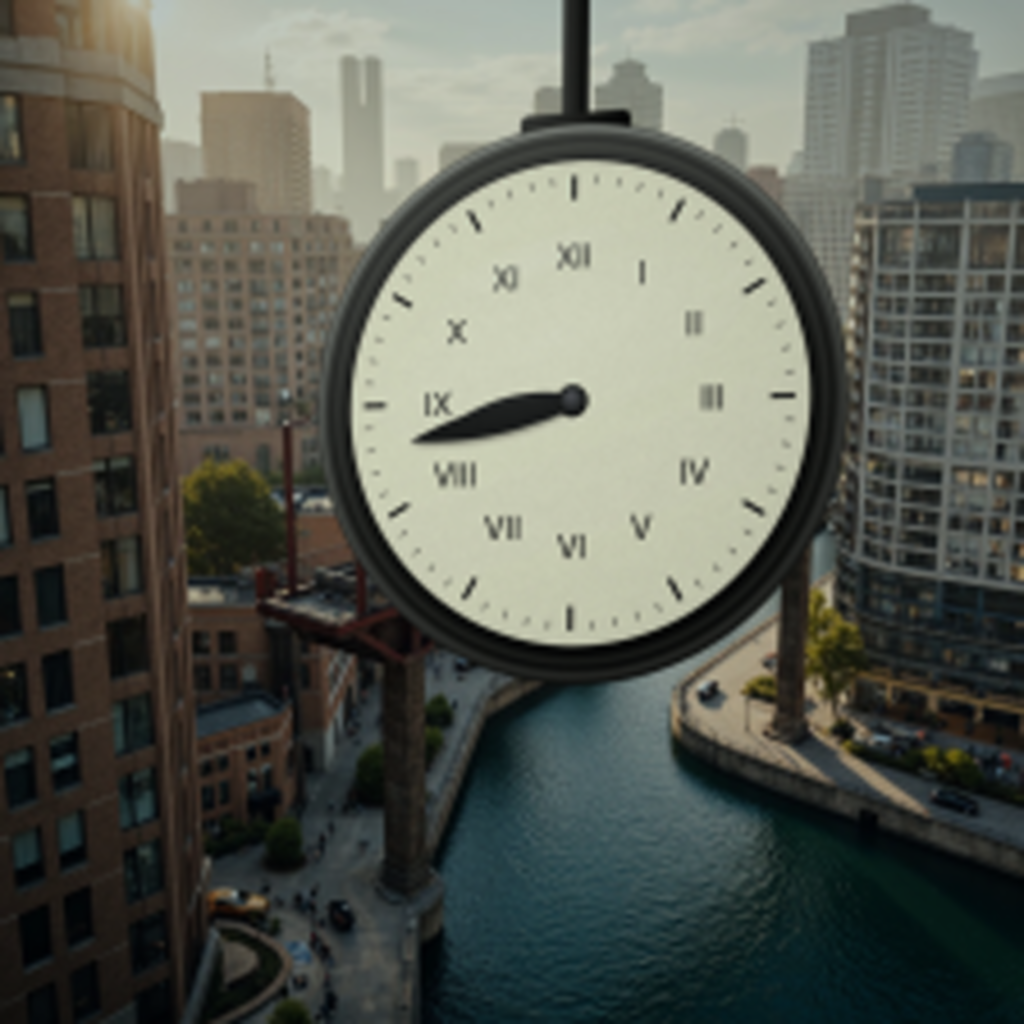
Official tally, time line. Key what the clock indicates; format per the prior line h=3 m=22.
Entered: h=8 m=43
